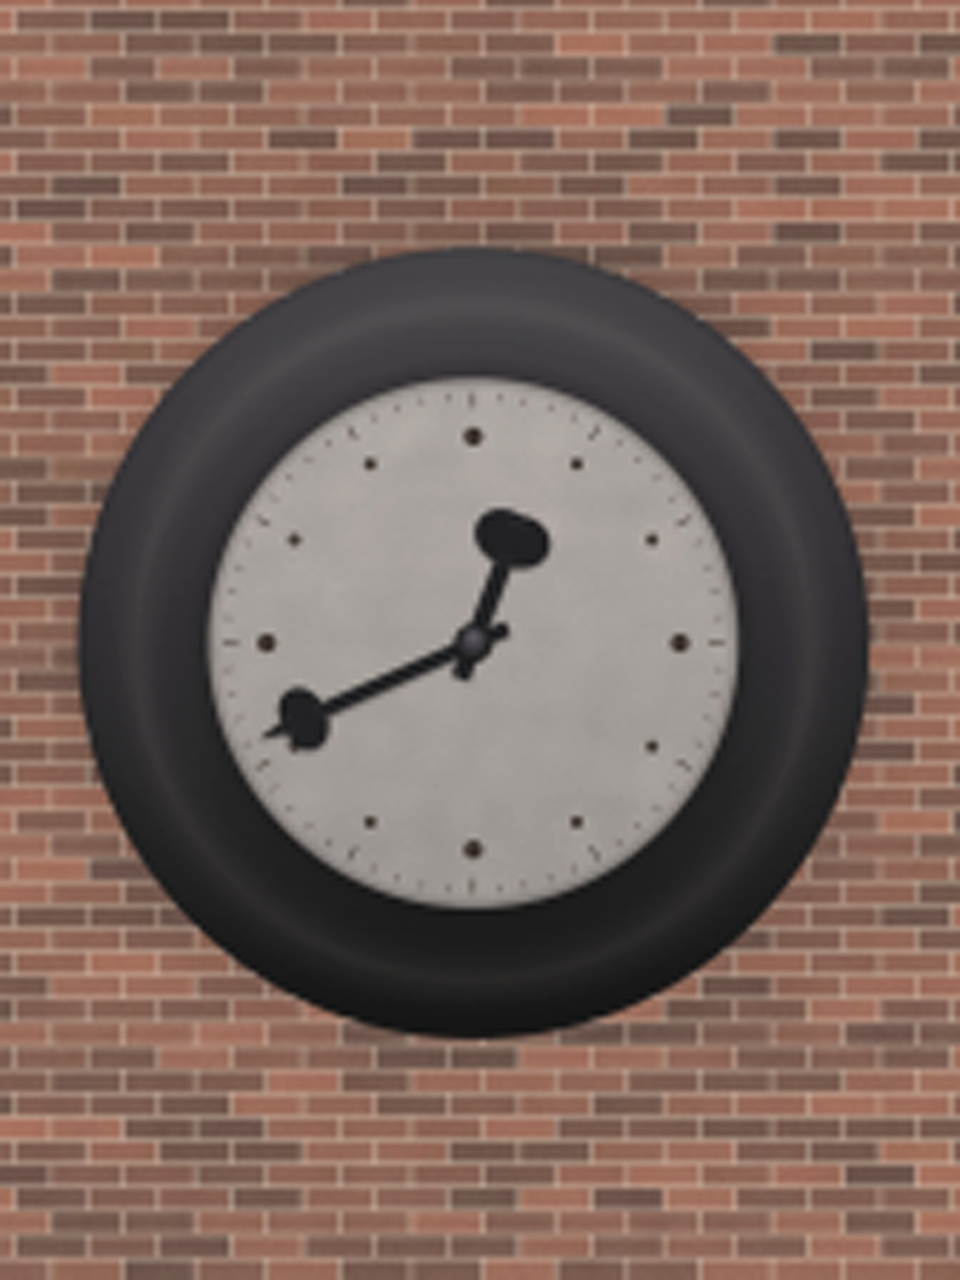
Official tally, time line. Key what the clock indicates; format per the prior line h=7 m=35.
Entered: h=12 m=41
